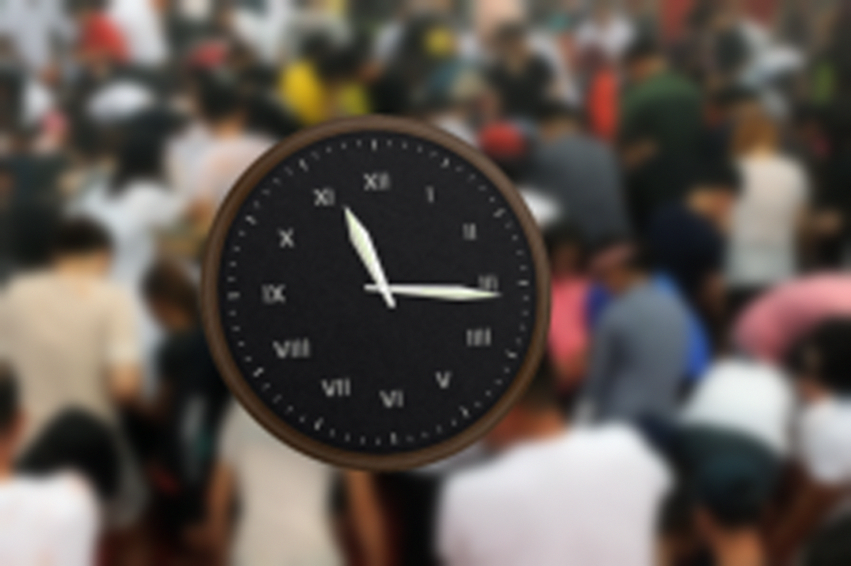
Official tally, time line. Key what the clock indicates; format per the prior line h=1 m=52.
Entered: h=11 m=16
